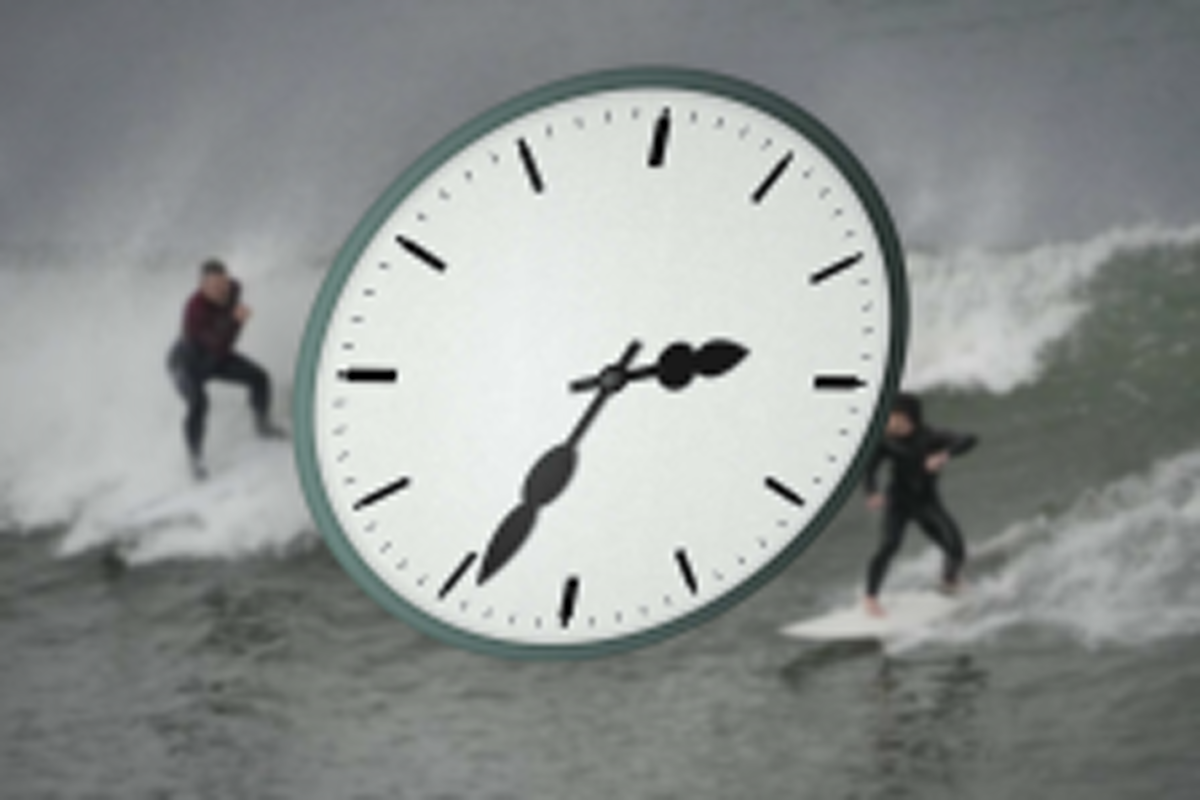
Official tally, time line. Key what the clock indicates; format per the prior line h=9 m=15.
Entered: h=2 m=34
